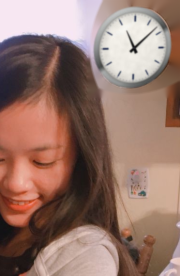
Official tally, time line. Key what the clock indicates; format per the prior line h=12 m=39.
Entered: h=11 m=8
